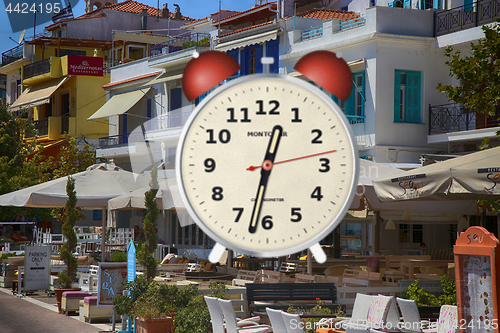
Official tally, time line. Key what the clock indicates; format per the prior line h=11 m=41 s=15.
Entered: h=12 m=32 s=13
